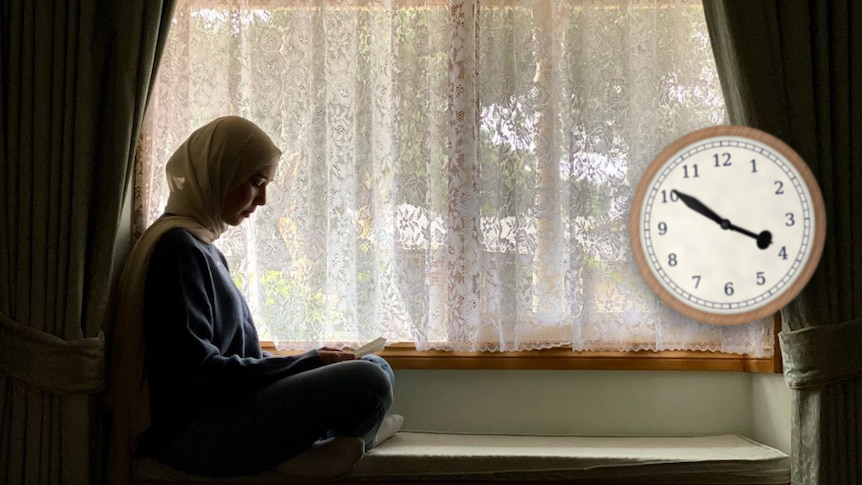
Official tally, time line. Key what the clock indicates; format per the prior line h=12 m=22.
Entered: h=3 m=51
